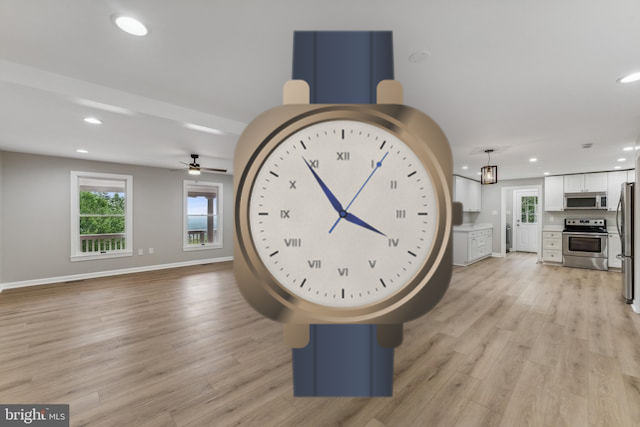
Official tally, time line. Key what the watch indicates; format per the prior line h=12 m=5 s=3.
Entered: h=3 m=54 s=6
